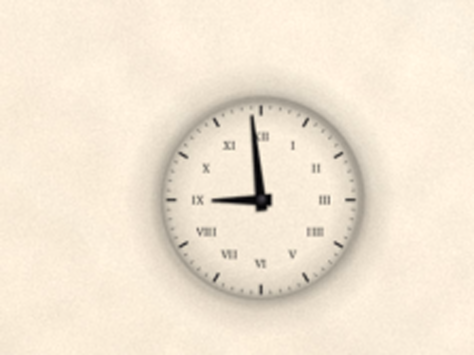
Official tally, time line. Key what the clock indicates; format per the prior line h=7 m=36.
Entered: h=8 m=59
